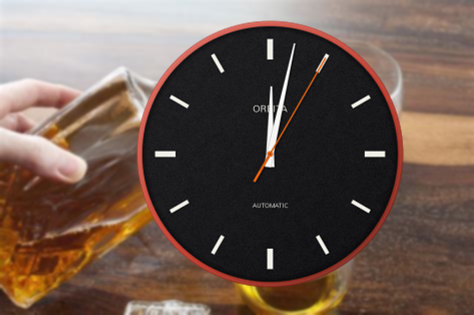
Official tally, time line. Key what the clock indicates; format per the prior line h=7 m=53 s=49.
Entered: h=12 m=2 s=5
